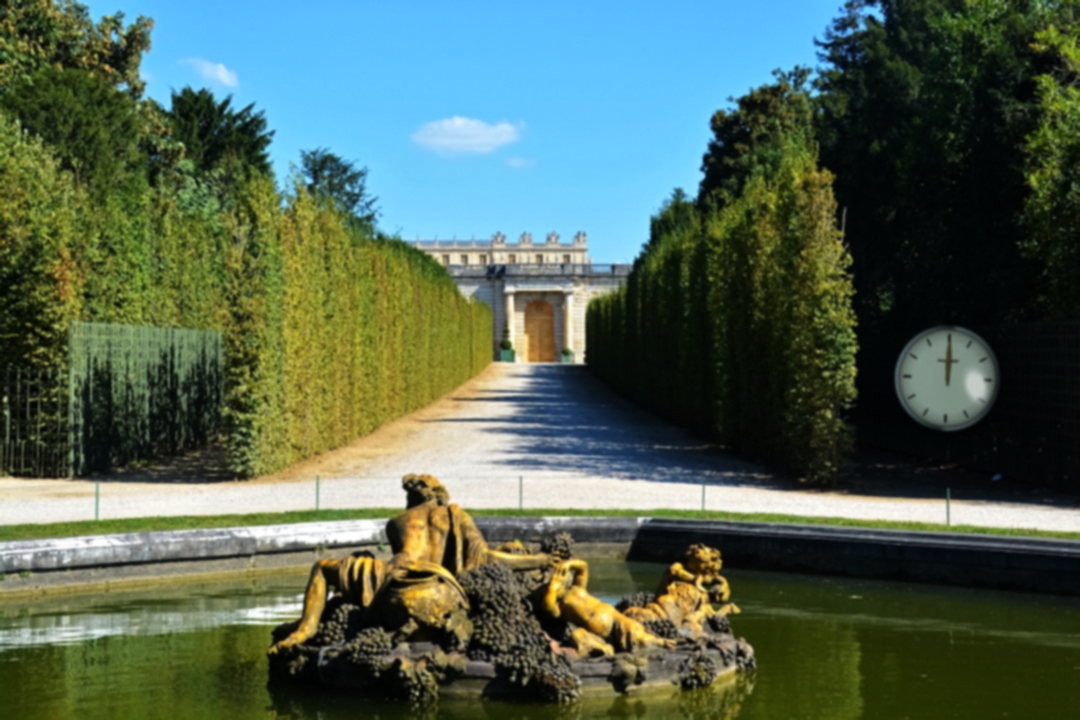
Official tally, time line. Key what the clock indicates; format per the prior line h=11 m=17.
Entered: h=12 m=0
